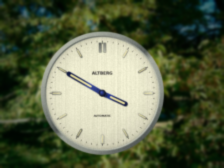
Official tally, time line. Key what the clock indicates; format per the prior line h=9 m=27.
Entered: h=3 m=50
